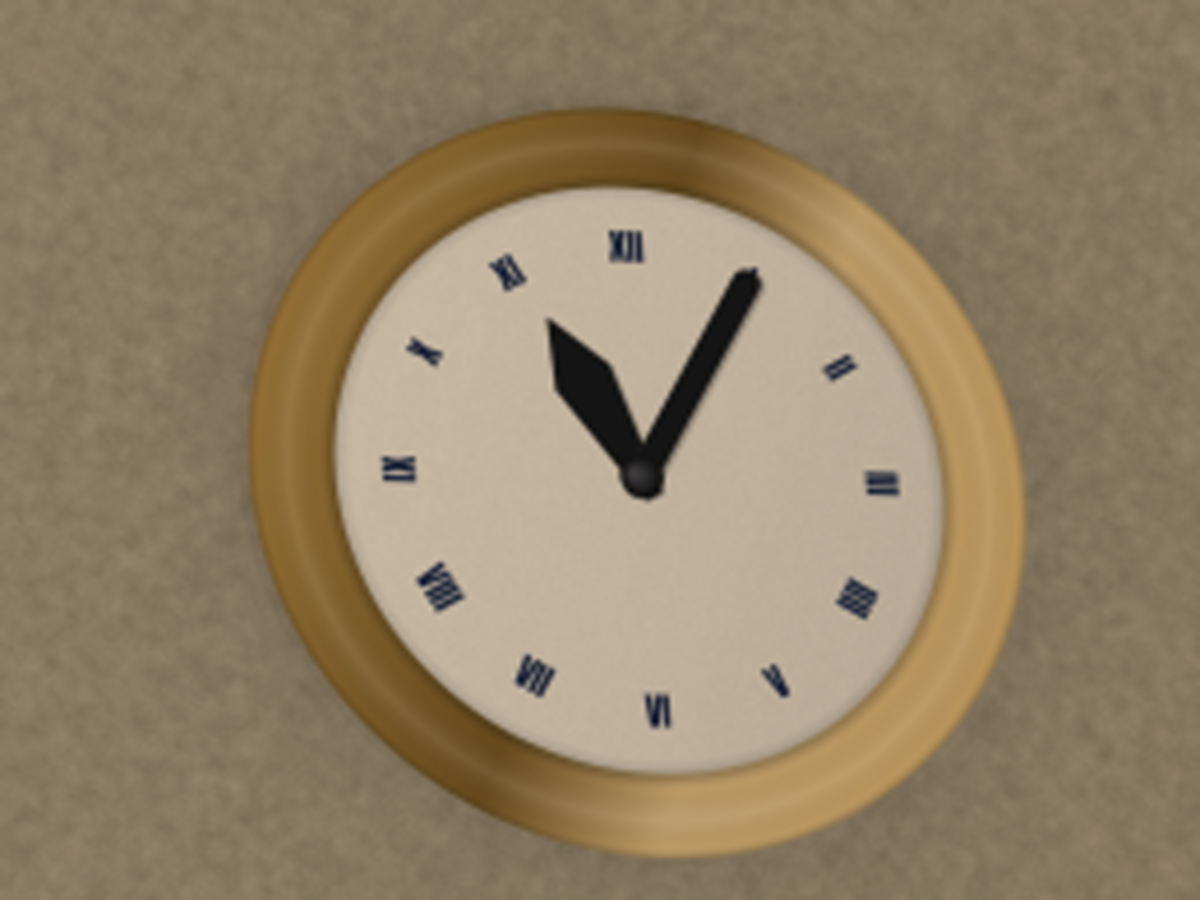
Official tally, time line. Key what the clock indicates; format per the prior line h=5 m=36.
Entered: h=11 m=5
